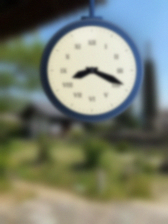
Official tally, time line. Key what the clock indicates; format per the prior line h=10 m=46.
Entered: h=8 m=19
